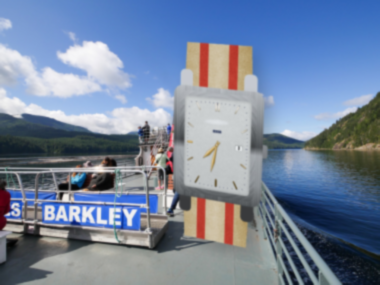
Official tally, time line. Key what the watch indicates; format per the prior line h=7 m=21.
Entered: h=7 m=32
